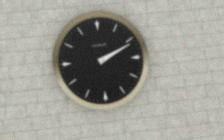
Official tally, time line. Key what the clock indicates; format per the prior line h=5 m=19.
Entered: h=2 m=11
